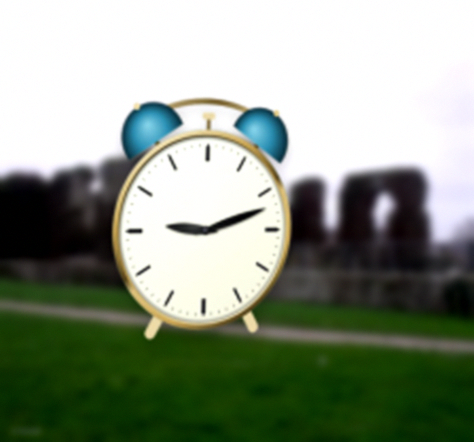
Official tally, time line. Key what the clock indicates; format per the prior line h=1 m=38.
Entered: h=9 m=12
